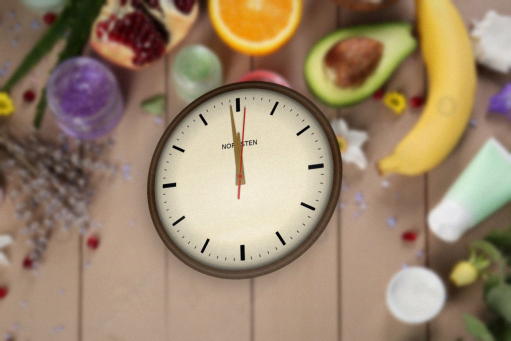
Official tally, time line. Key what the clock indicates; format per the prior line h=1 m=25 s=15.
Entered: h=11 m=59 s=1
